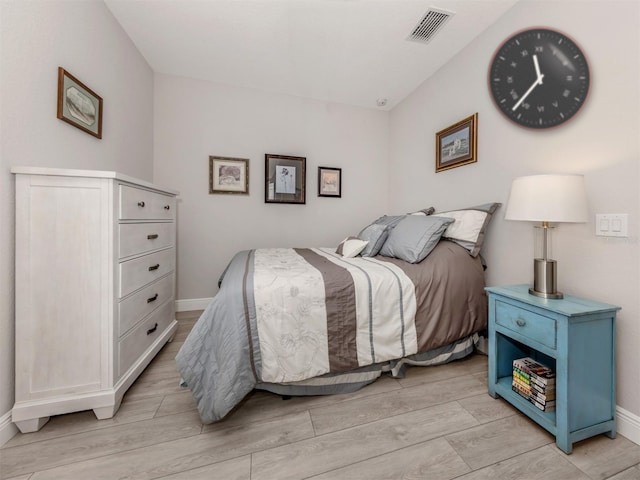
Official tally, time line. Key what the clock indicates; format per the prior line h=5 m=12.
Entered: h=11 m=37
